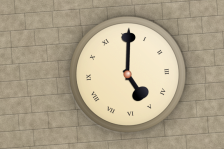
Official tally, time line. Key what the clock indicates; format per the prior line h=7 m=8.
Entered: h=5 m=1
